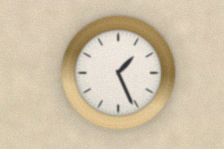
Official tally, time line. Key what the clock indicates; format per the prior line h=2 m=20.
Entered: h=1 m=26
